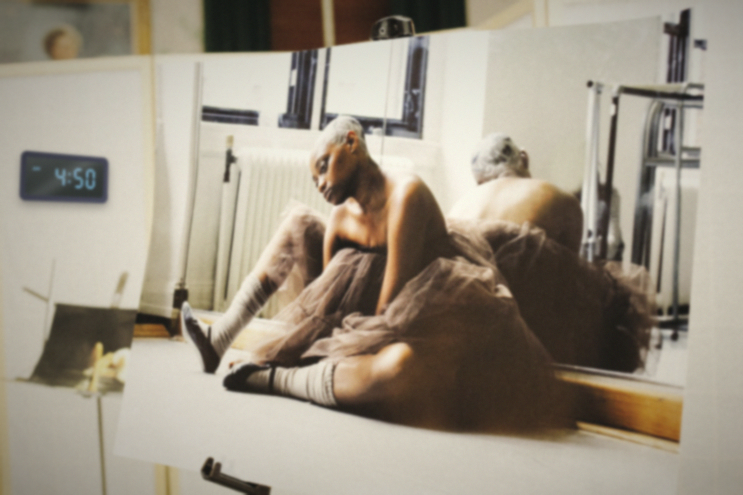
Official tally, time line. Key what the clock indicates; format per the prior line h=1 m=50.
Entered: h=4 m=50
